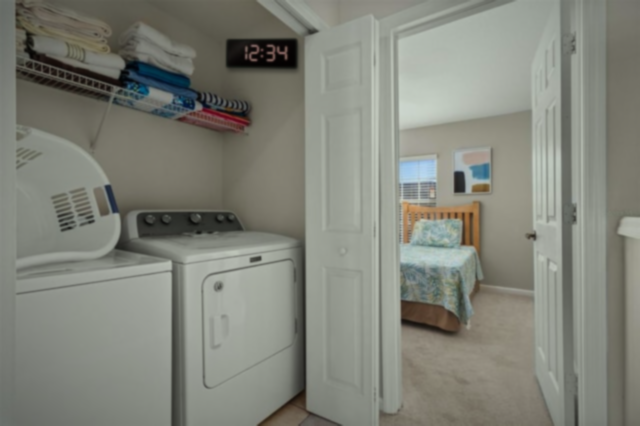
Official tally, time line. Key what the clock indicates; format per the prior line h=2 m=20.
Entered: h=12 m=34
